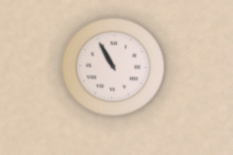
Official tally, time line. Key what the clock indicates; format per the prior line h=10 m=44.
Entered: h=10 m=55
